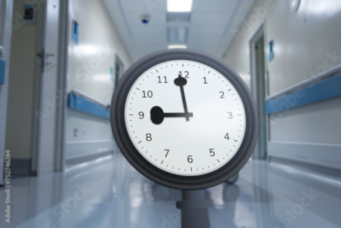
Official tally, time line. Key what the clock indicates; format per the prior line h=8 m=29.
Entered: h=8 m=59
